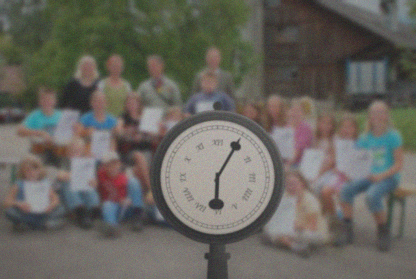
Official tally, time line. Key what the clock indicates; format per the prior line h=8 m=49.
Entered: h=6 m=5
